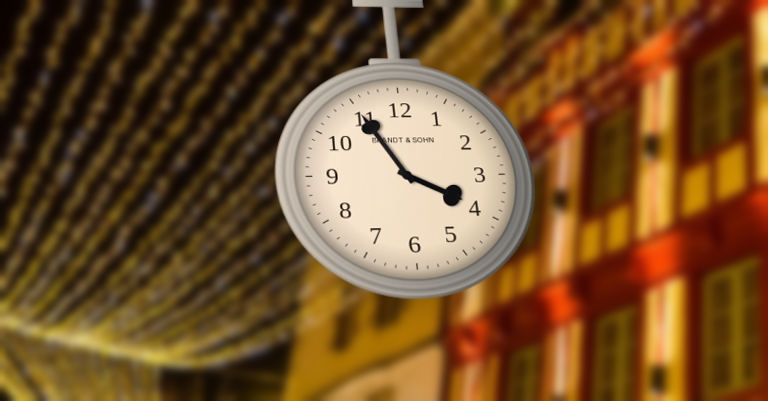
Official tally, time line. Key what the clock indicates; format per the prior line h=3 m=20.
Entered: h=3 m=55
